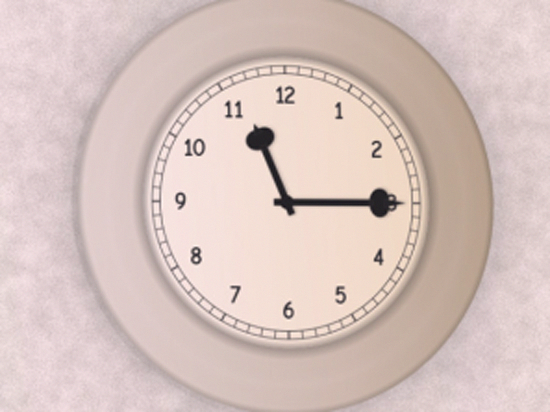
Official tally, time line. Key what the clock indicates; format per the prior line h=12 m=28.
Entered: h=11 m=15
